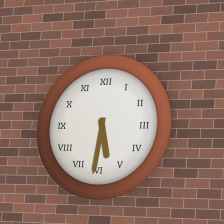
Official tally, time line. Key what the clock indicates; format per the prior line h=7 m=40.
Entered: h=5 m=31
